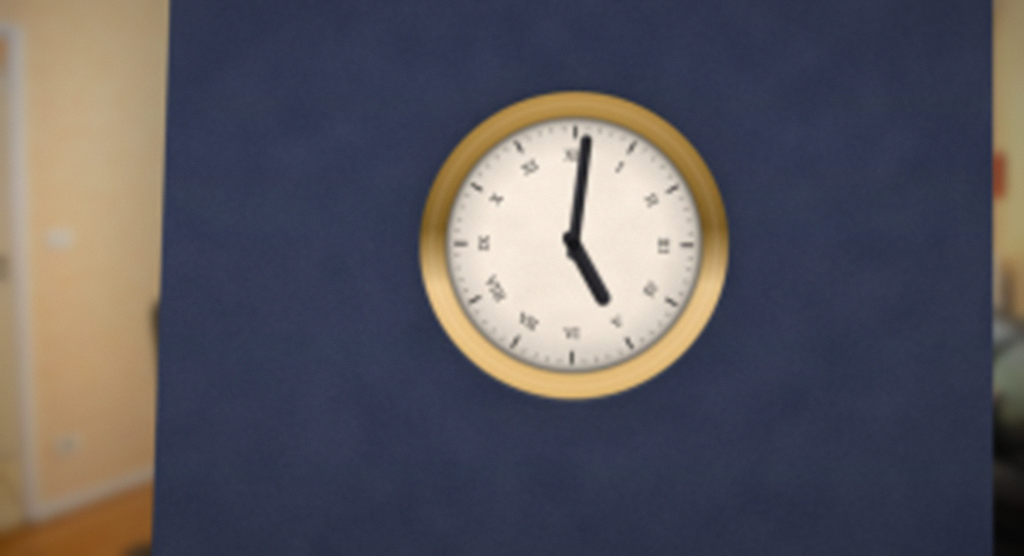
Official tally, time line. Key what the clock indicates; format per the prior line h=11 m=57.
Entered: h=5 m=1
